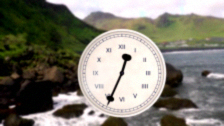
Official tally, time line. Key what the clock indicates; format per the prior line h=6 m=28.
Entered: h=12 m=34
